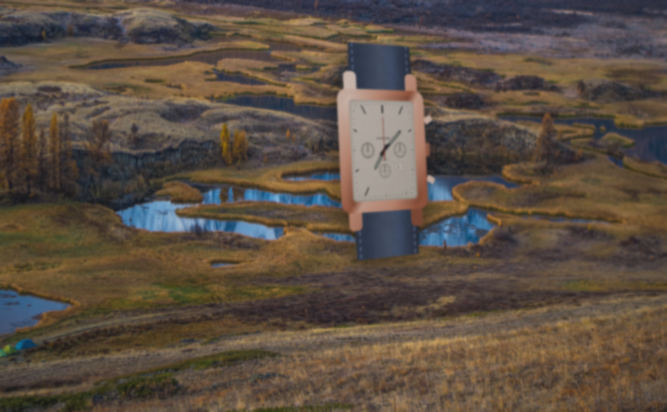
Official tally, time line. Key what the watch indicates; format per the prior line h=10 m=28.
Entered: h=7 m=8
